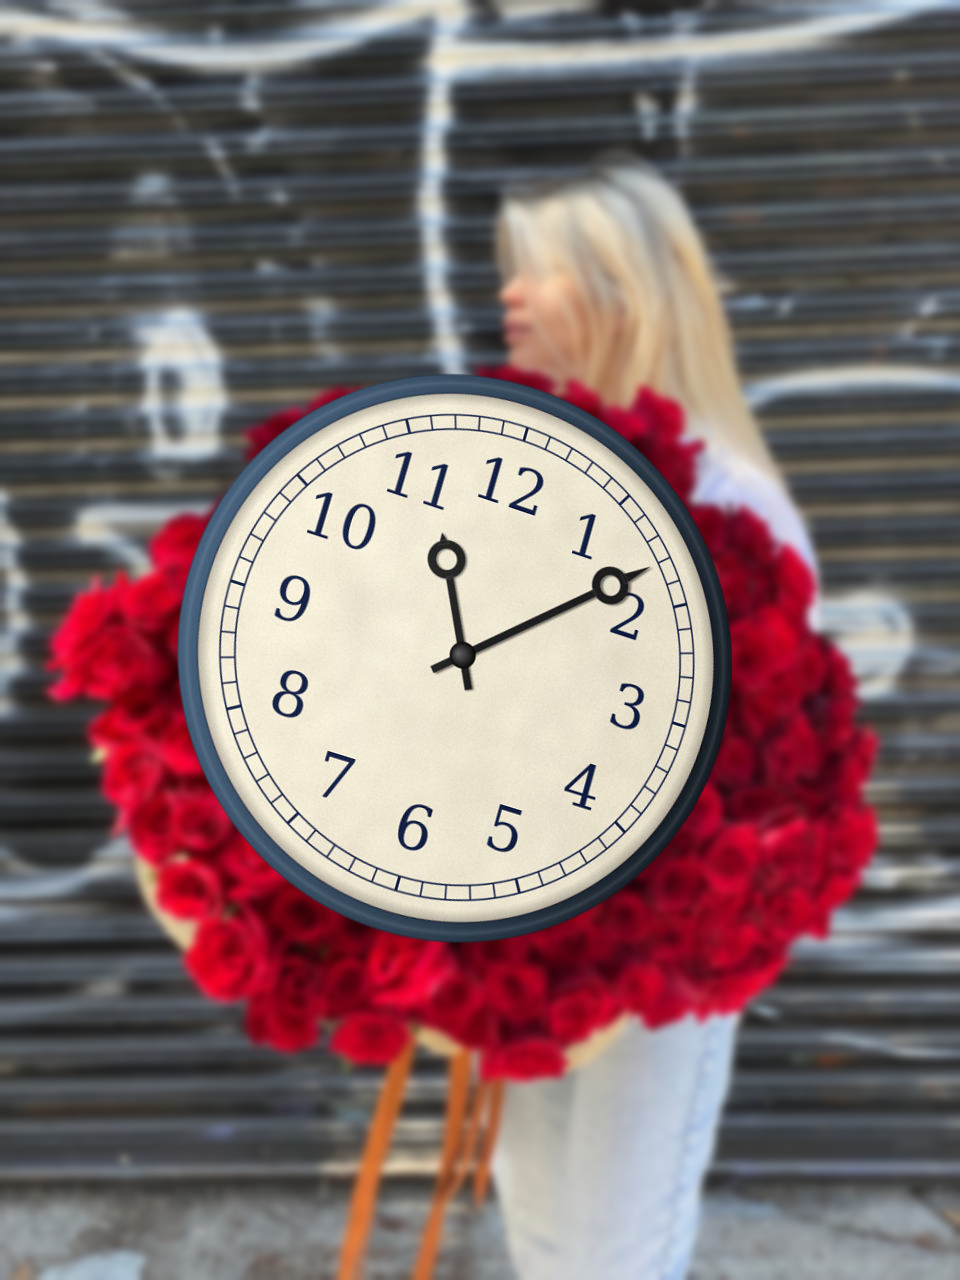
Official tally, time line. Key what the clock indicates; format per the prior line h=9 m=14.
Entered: h=11 m=8
